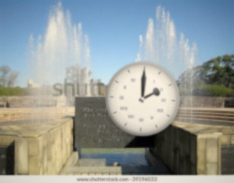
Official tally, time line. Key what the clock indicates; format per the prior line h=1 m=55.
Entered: h=2 m=0
